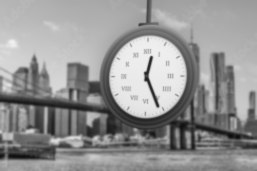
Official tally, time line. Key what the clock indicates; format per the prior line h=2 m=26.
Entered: h=12 m=26
